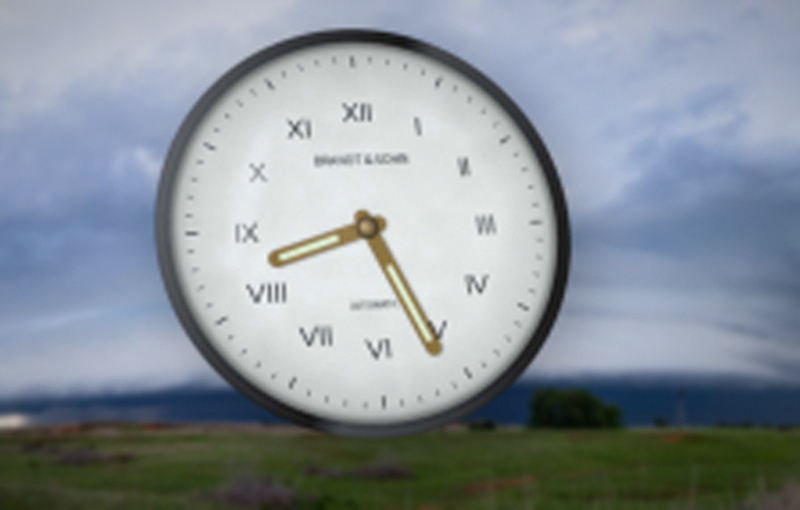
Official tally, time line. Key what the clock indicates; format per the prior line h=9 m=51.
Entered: h=8 m=26
